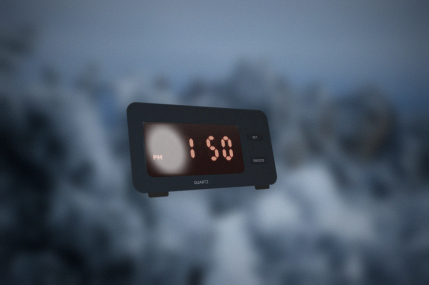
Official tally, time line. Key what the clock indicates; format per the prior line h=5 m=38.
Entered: h=1 m=50
